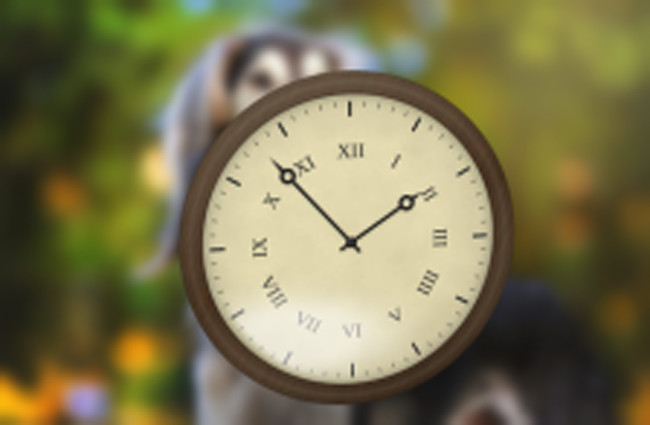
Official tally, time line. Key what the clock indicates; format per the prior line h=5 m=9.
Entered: h=1 m=53
